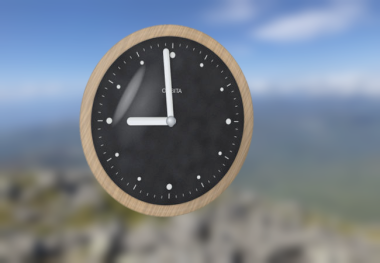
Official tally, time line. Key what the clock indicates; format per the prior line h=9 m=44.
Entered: h=8 m=59
